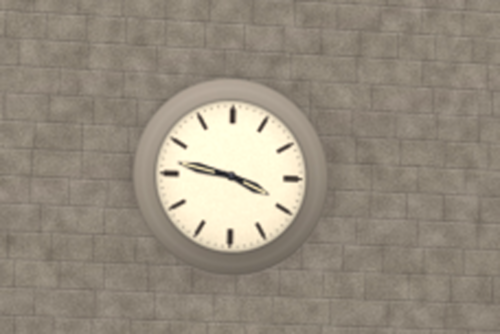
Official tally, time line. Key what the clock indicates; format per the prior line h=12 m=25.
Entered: h=3 m=47
